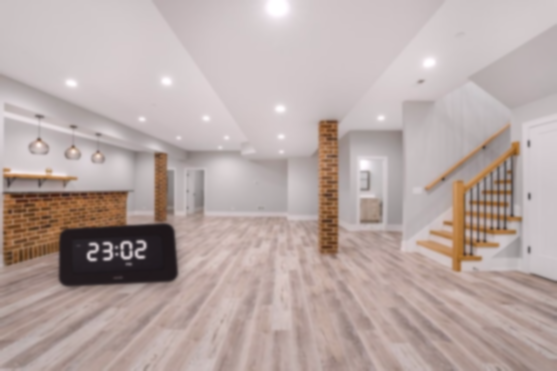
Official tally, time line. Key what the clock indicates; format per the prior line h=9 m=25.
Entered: h=23 m=2
